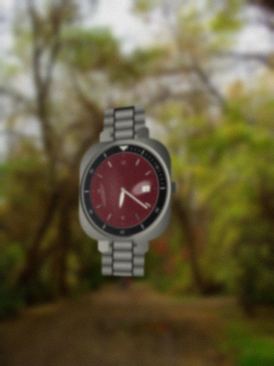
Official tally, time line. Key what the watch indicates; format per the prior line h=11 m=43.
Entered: h=6 m=21
